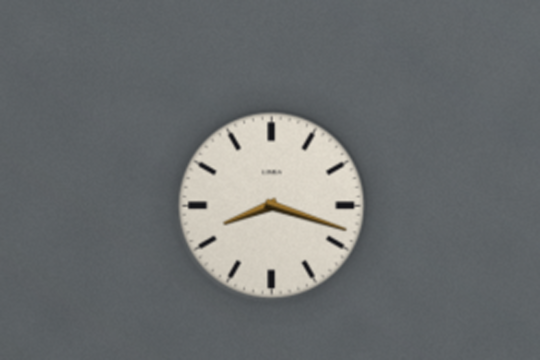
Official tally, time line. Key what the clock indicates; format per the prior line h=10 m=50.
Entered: h=8 m=18
